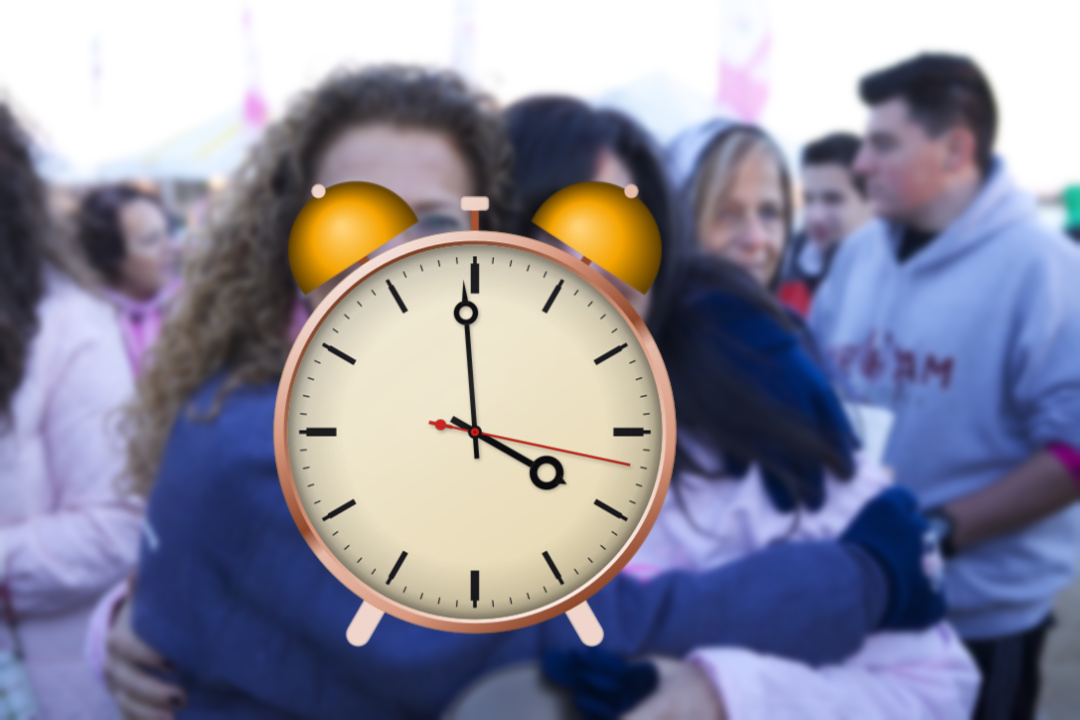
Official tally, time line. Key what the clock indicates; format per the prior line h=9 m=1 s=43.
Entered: h=3 m=59 s=17
